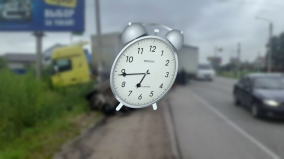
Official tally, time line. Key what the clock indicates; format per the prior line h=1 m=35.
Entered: h=6 m=44
